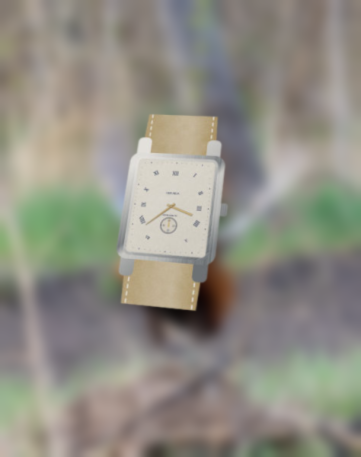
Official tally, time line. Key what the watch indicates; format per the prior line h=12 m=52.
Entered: h=3 m=38
